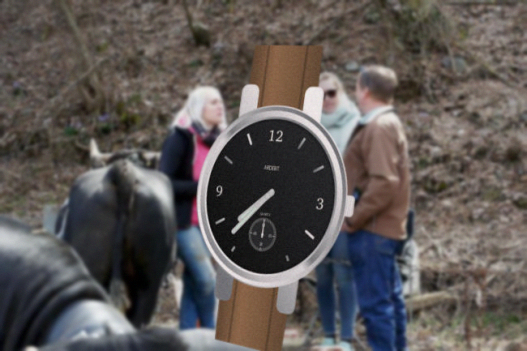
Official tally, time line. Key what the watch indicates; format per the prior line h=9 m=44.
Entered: h=7 m=37
